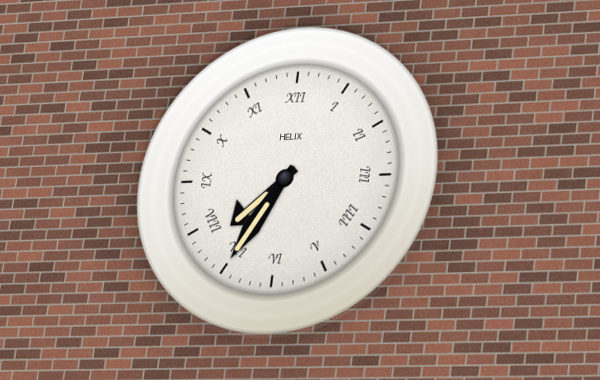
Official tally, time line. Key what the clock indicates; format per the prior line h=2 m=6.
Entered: h=7 m=35
